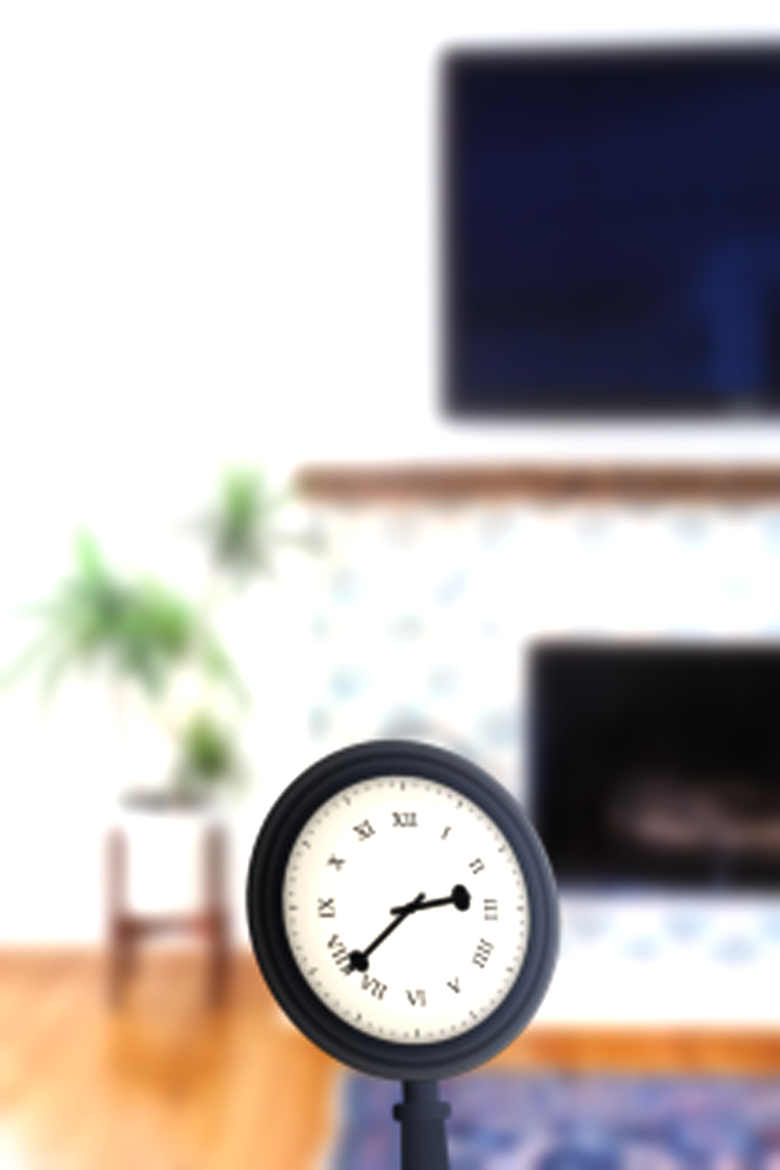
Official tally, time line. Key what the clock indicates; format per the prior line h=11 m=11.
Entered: h=2 m=38
